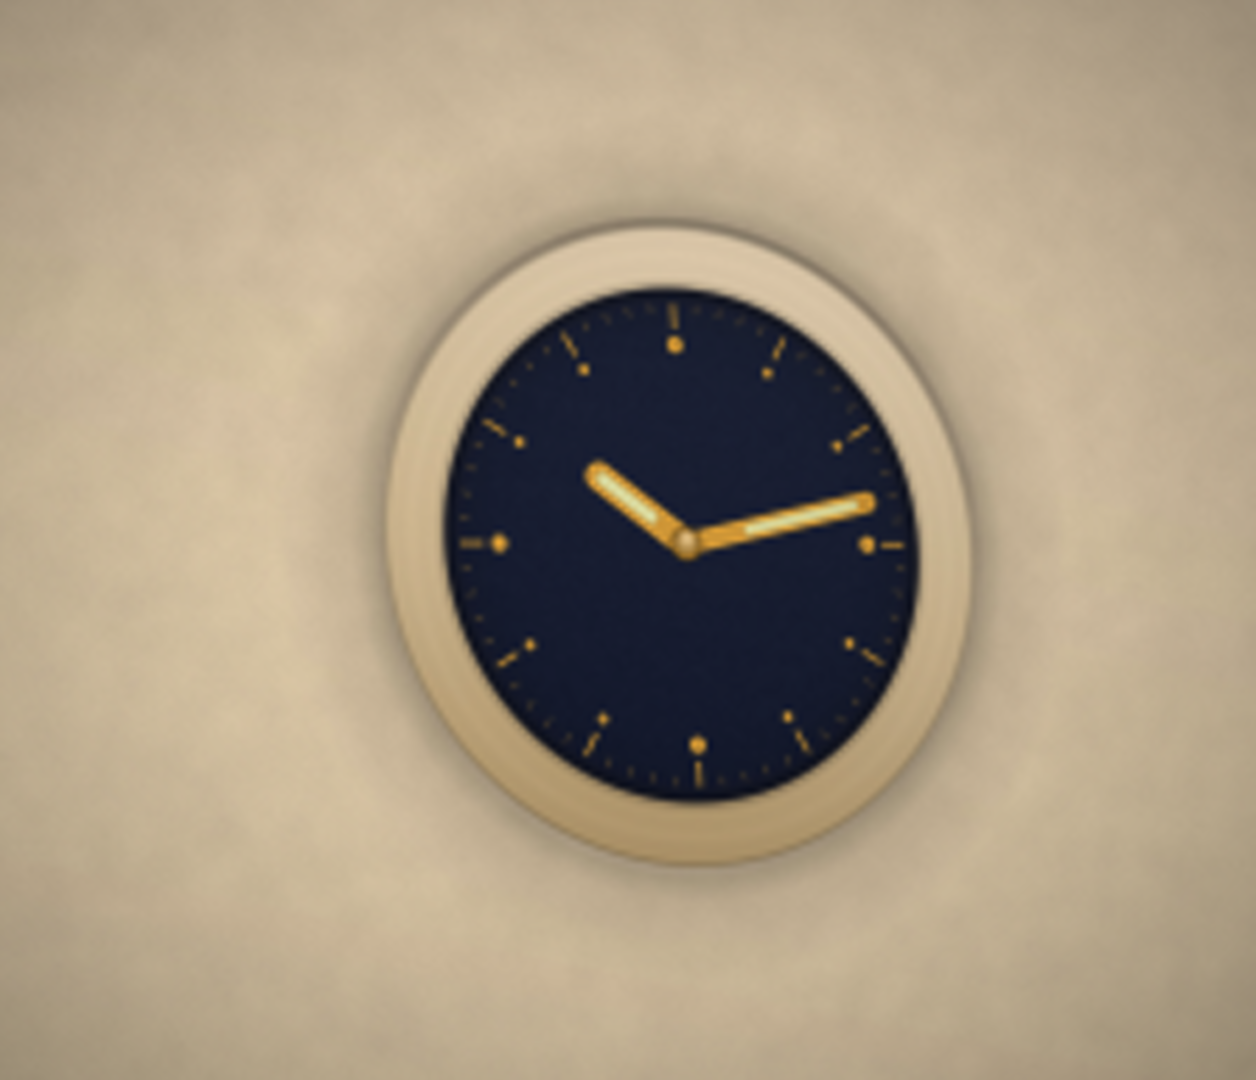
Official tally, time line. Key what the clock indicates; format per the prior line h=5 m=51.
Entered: h=10 m=13
